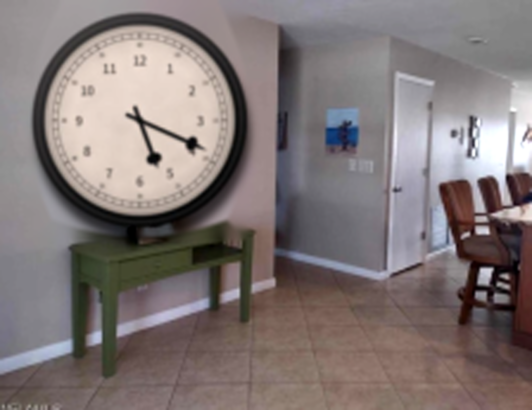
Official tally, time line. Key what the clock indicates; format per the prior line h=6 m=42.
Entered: h=5 m=19
